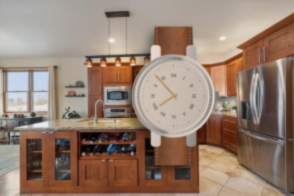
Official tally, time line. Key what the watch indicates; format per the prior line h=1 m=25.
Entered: h=7 m=53
